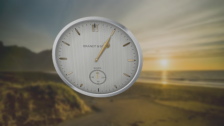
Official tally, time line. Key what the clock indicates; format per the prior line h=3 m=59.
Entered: h=1 m=5
